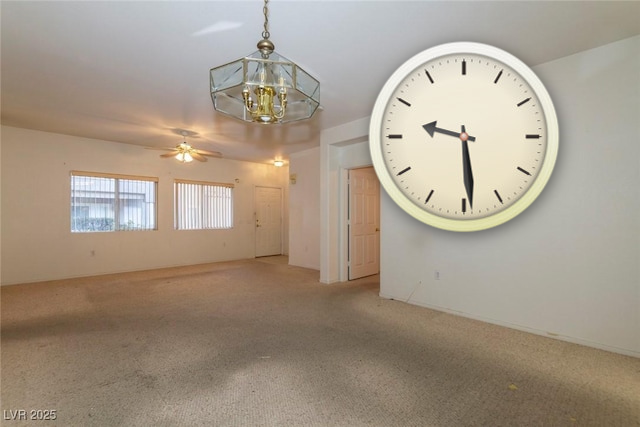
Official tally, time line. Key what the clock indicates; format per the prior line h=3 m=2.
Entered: h=9 m=29
